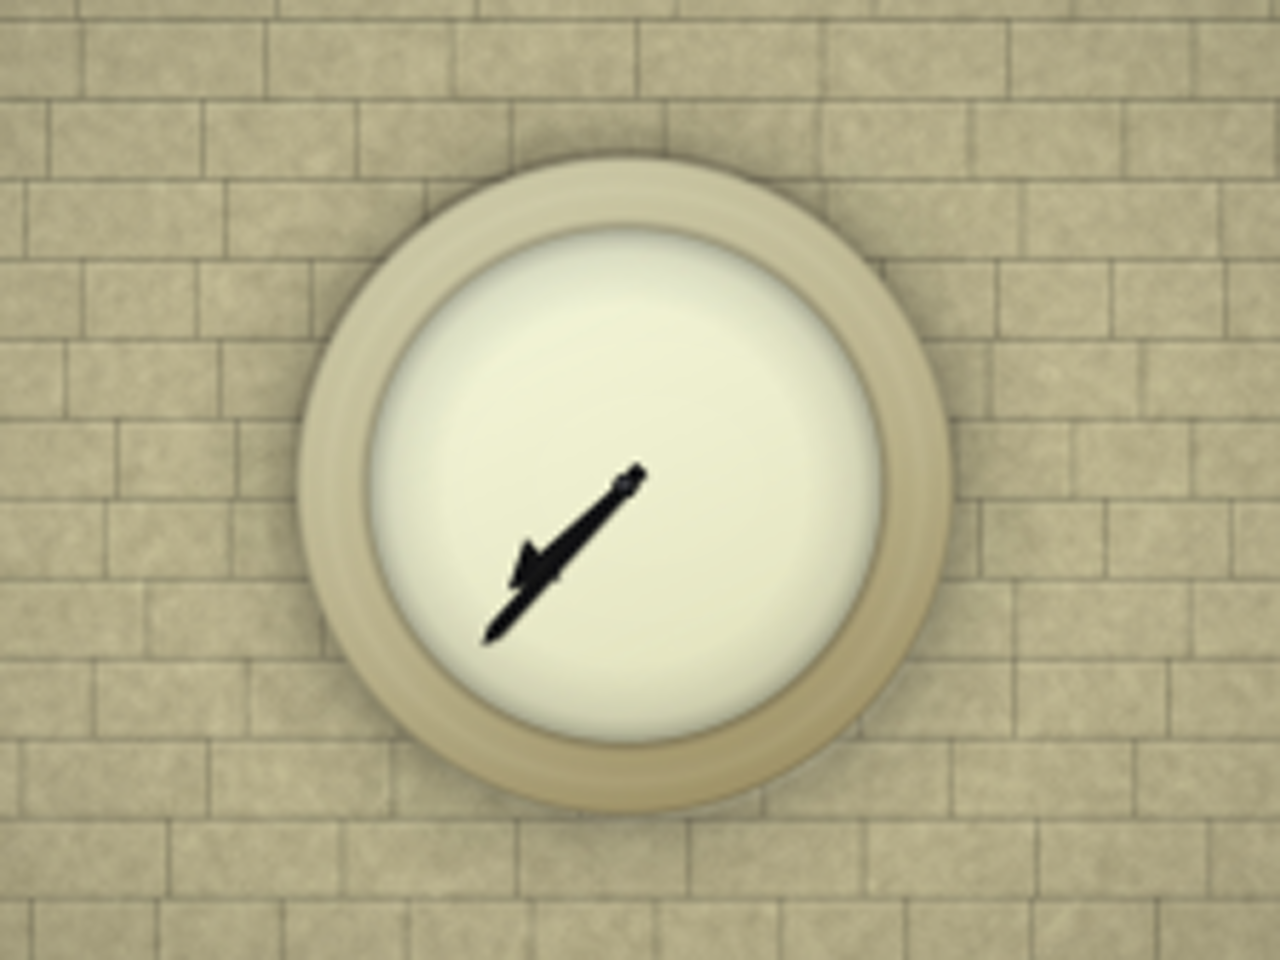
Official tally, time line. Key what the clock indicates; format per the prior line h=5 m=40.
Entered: h=7 m=37
